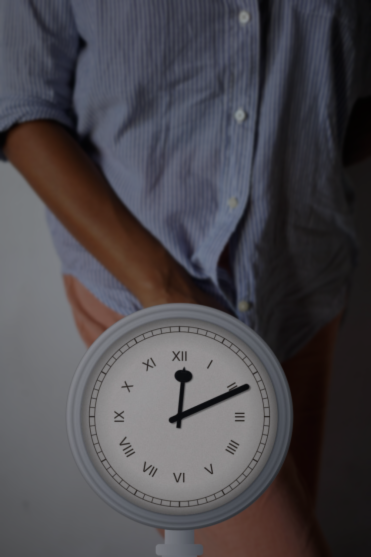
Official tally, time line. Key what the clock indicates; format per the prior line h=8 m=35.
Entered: h=12 m=11
